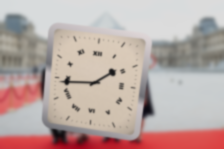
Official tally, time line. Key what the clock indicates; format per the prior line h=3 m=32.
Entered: h=1 m=44
